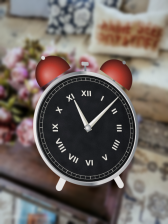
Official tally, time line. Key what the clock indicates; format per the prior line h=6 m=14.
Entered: h=11 m=8
